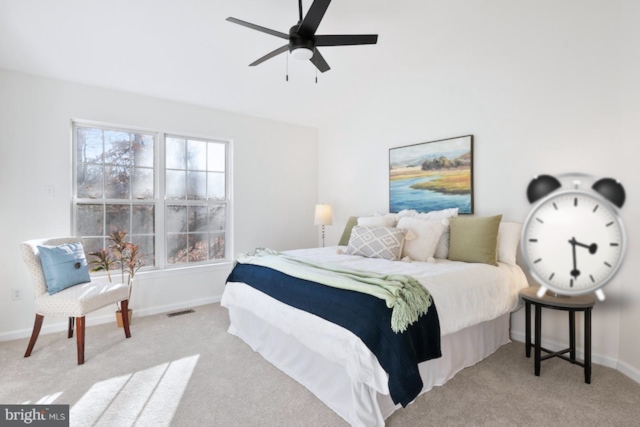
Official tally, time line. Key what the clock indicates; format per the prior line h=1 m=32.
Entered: h=3 m=29
